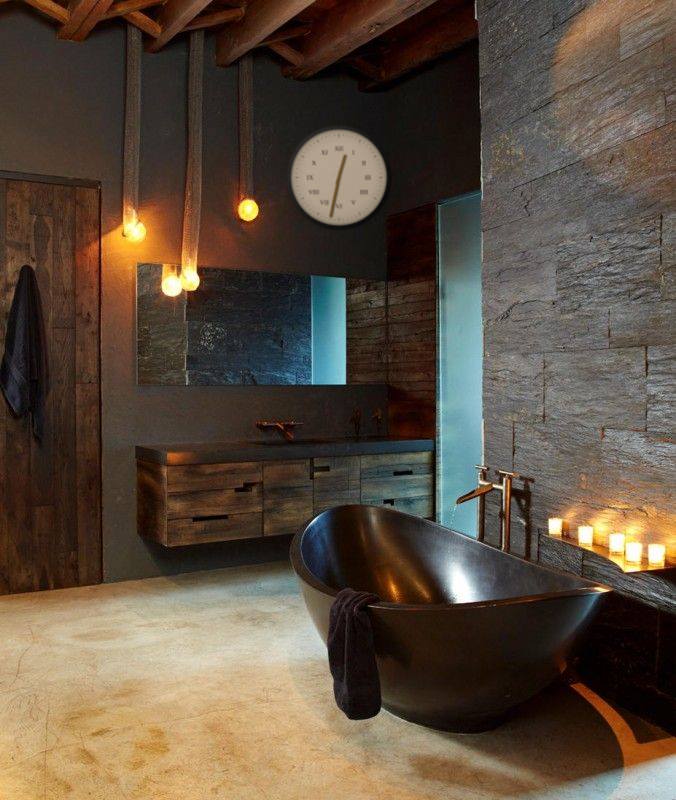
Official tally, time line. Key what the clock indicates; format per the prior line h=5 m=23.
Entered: h=12 m=32
